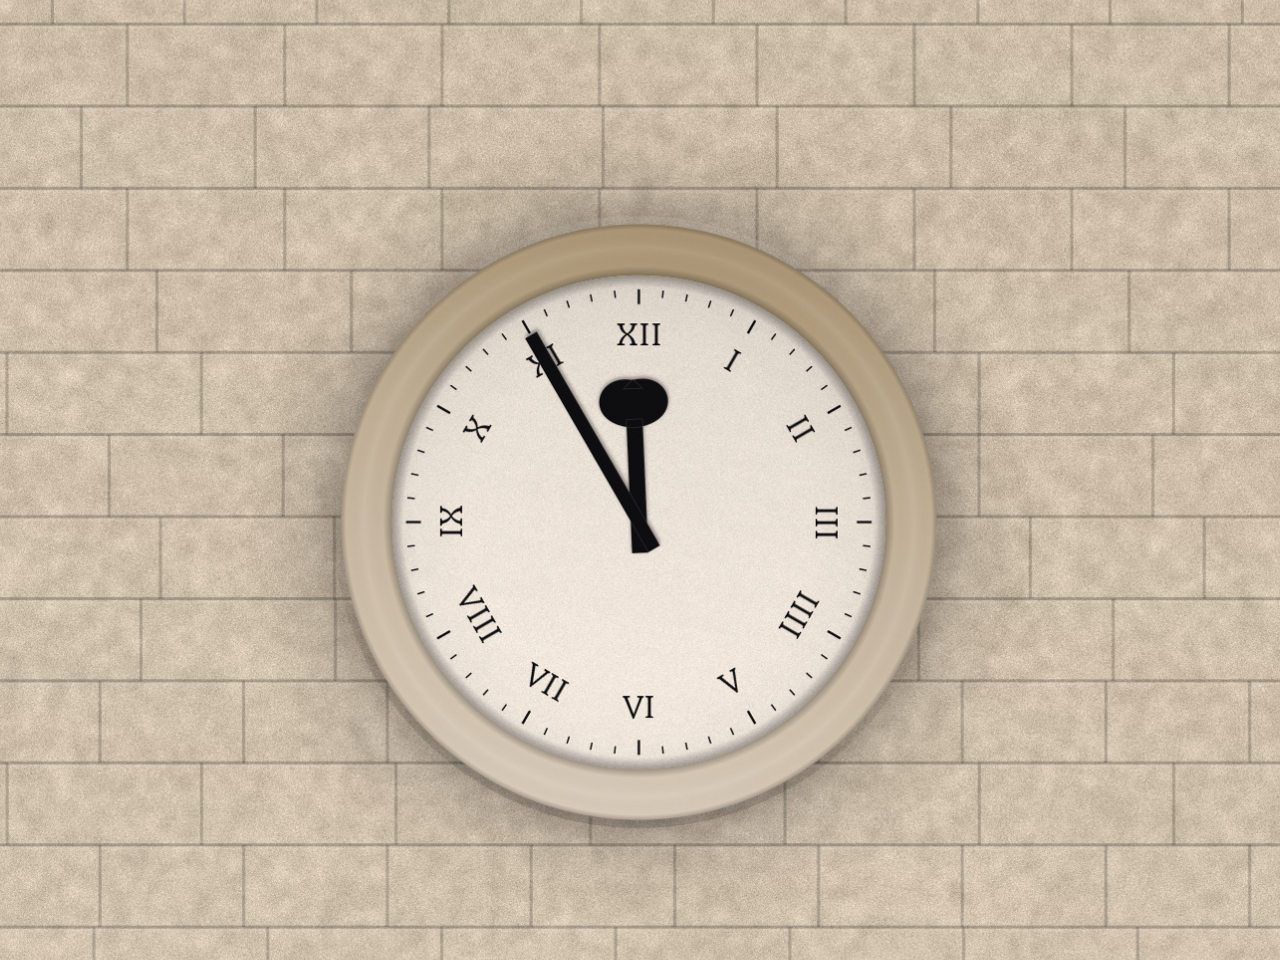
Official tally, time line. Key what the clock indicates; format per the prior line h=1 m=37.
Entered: h=11 m=55
